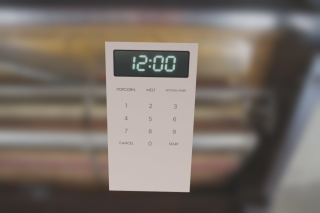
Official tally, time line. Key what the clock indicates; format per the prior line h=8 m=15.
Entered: h=12 m=0
